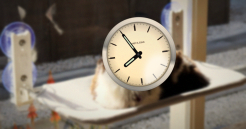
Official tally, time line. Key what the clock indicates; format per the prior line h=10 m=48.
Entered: h=7 m=55
